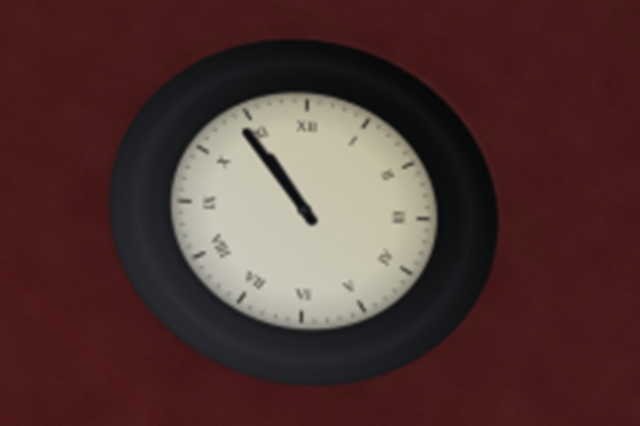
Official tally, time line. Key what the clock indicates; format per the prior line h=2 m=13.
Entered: h=10 m=54
